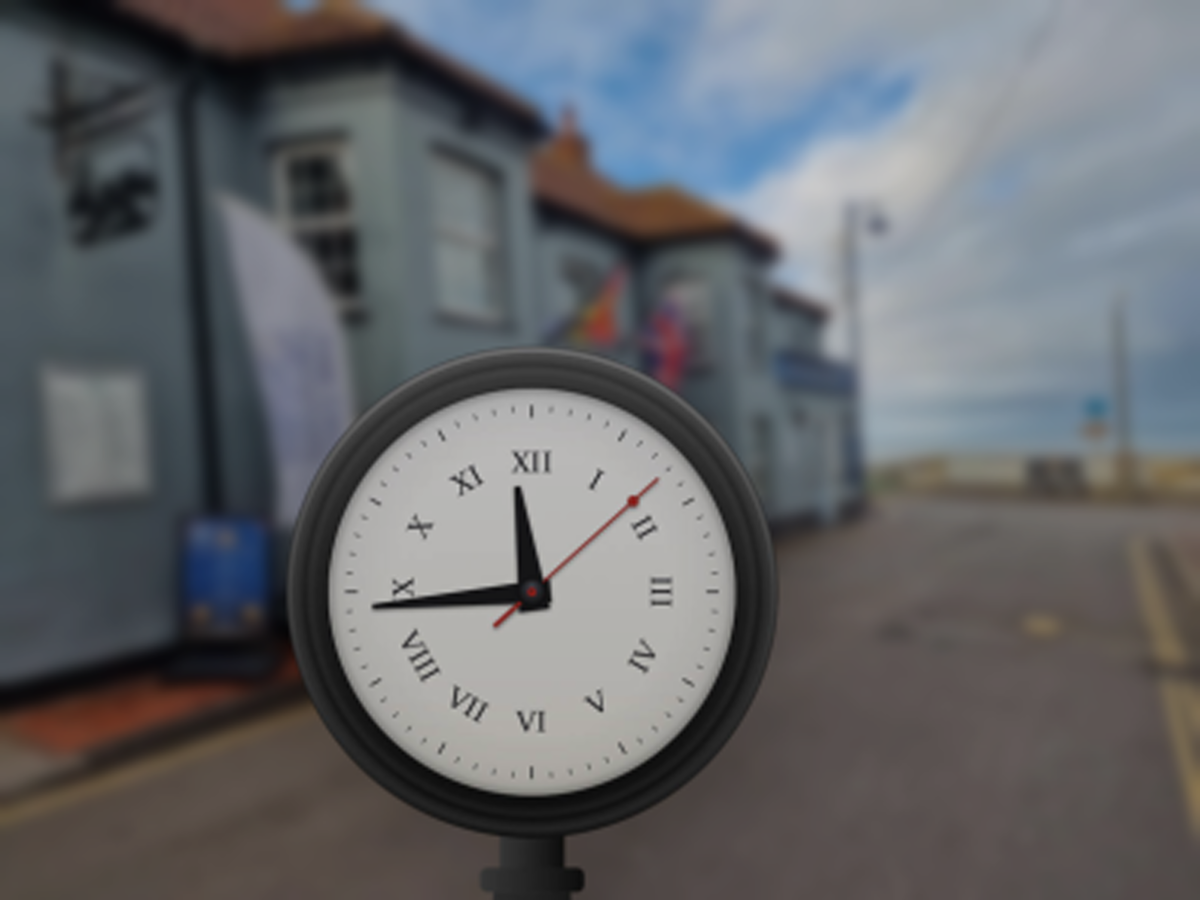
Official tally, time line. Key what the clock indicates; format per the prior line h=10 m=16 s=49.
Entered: h=11 m=44 s=8
